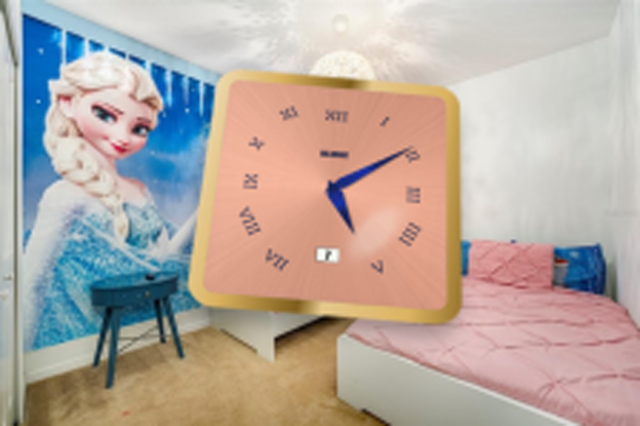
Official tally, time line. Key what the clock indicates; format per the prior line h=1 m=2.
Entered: h=5 m=9
